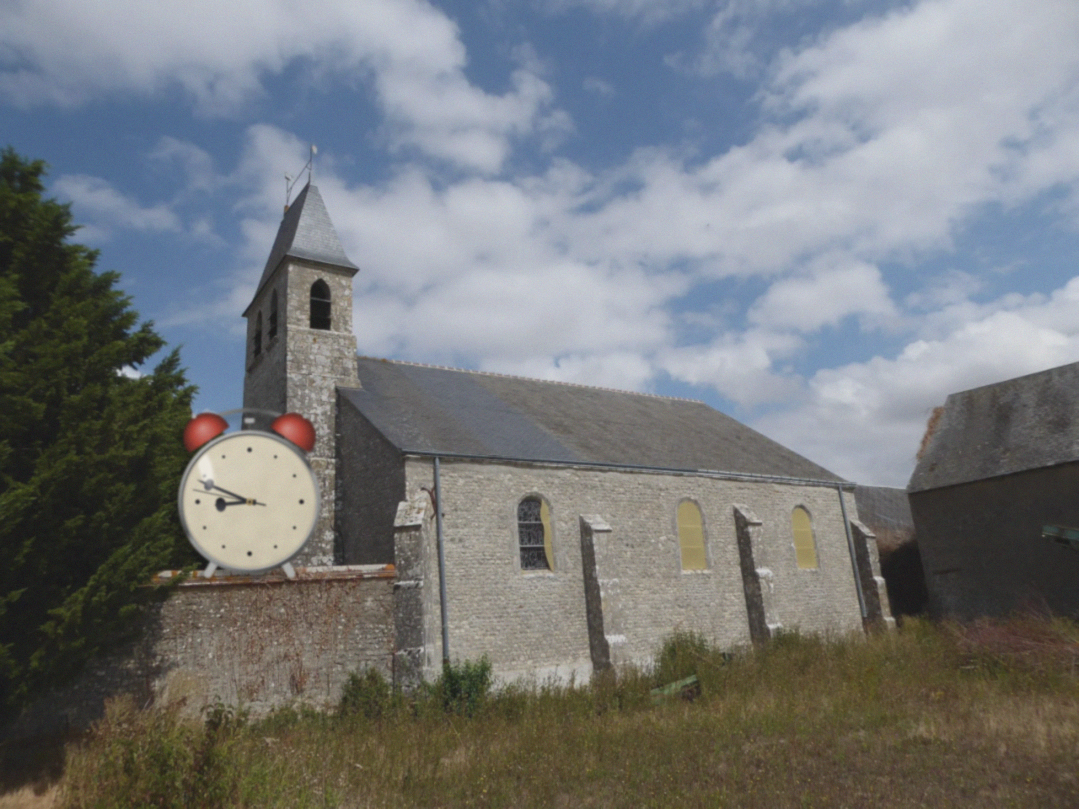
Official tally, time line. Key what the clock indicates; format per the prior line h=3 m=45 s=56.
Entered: h=8 m=48 s=47
